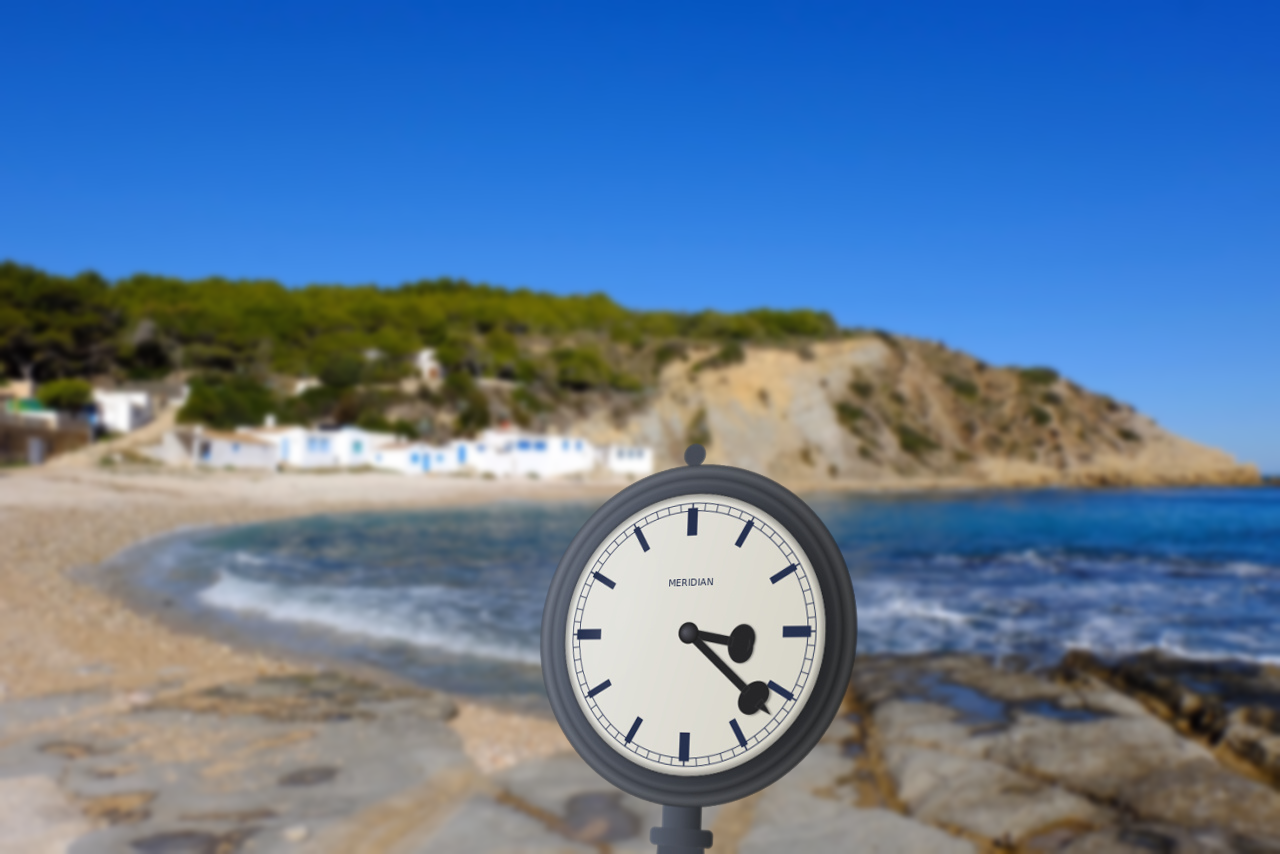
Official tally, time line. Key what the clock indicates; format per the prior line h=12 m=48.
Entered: h=3 m=22
